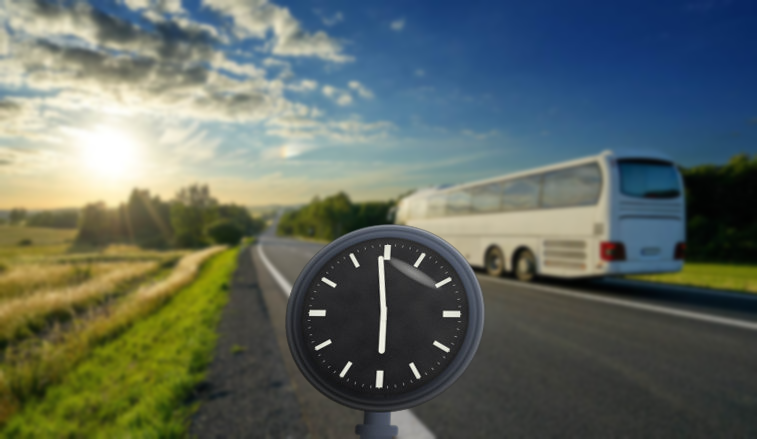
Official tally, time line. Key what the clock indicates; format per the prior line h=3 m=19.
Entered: h=5 m=59
